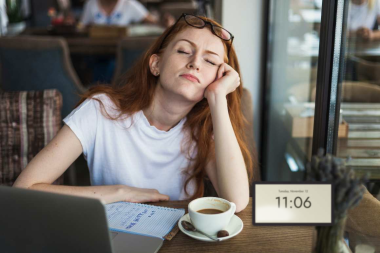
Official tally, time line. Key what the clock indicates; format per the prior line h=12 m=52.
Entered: h=11 m=6
